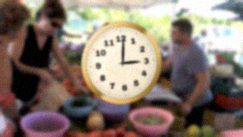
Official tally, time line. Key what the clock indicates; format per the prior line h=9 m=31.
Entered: h=3 m=1
